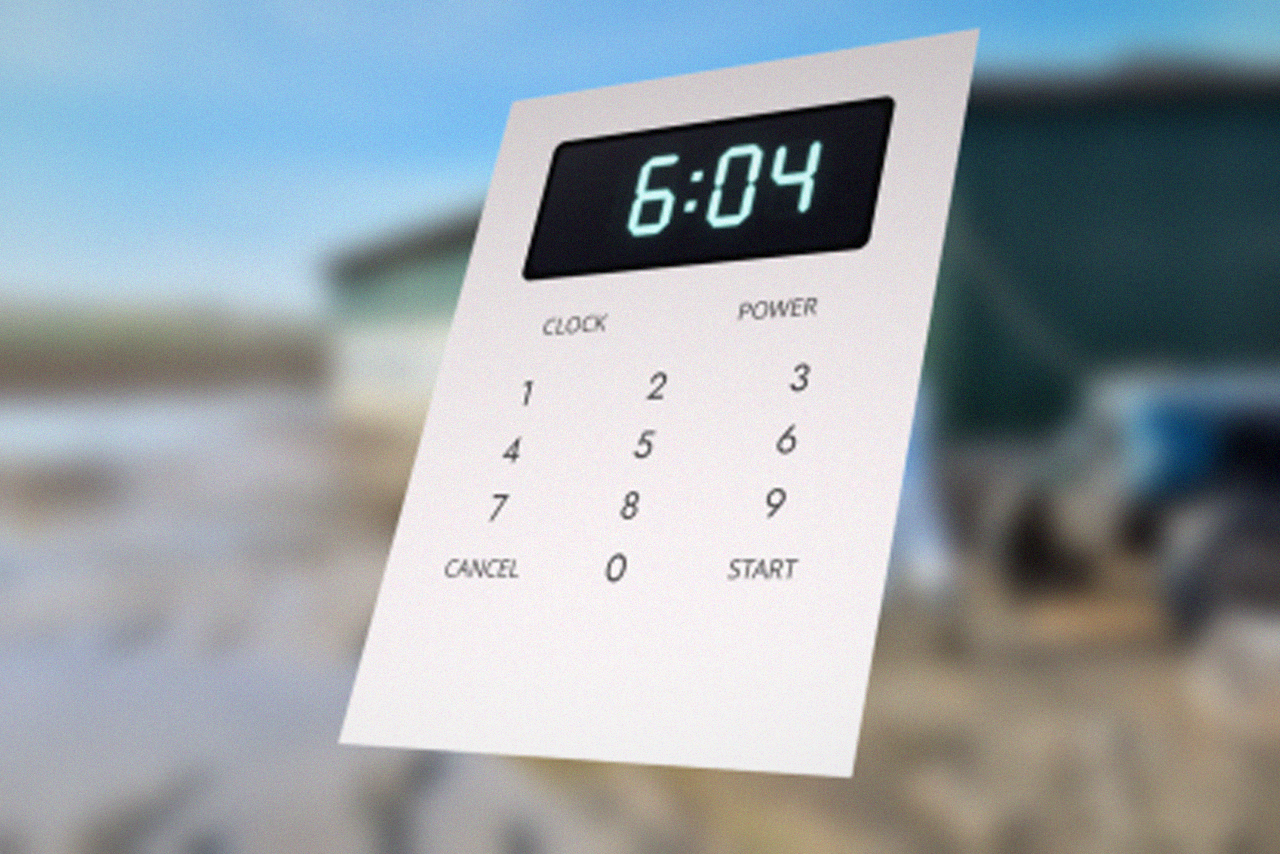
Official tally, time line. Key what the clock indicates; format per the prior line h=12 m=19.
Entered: h=6 m=4
